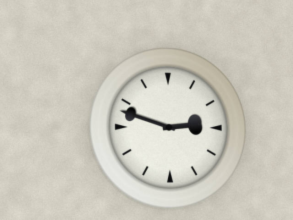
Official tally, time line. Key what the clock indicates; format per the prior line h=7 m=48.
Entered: h=2 m=48
